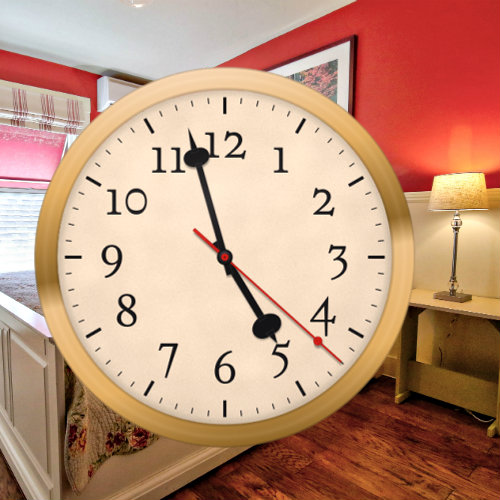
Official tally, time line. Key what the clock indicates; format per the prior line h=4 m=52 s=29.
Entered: h=4 m=57 s=22
